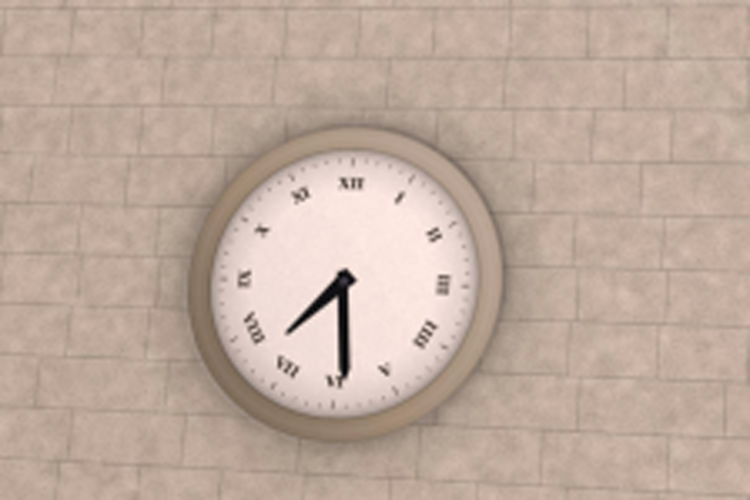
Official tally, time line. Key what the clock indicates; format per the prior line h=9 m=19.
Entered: h=7 m=29
